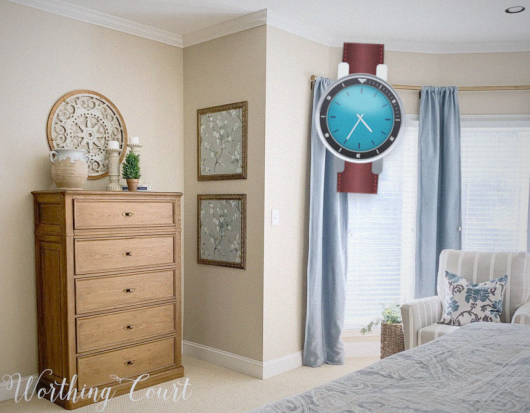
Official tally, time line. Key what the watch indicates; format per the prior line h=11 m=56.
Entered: h=4 m=35
